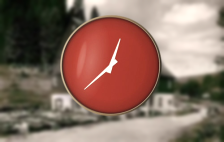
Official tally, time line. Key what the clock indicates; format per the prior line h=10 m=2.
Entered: h=12 m=38
